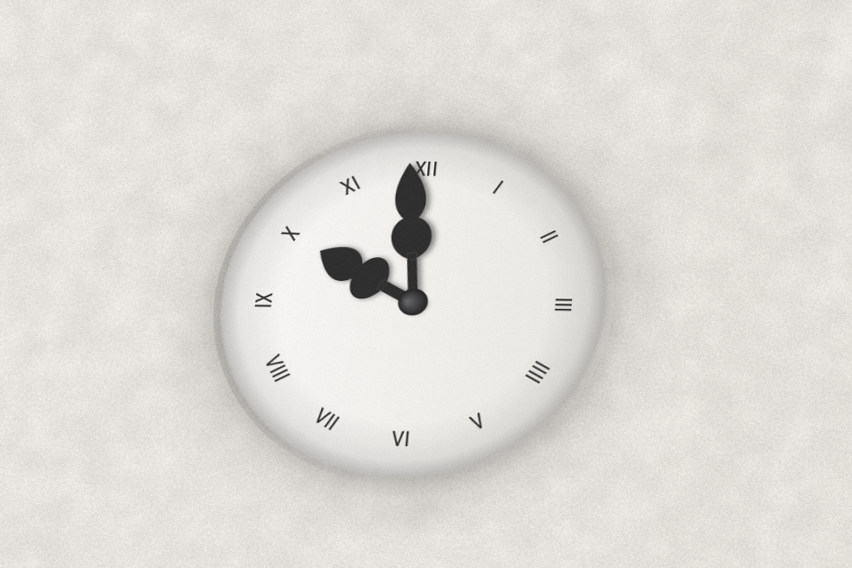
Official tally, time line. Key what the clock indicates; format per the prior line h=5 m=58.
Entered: h=9 m=59
